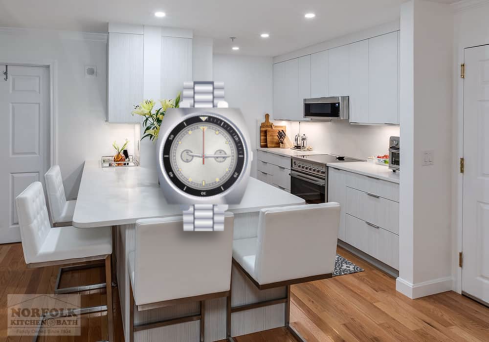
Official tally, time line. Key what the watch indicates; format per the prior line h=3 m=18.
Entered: h=9 m=15
